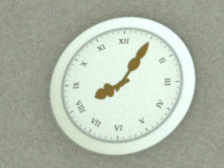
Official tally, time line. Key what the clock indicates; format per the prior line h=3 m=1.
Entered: h=8 m=5
